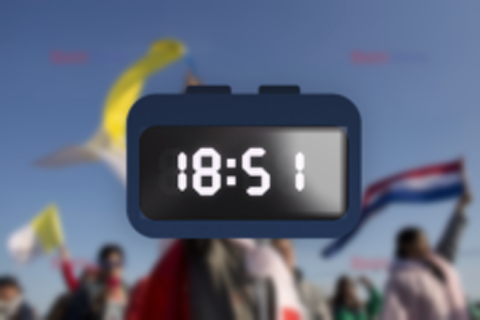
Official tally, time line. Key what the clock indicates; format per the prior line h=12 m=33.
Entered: h=18 m=51
